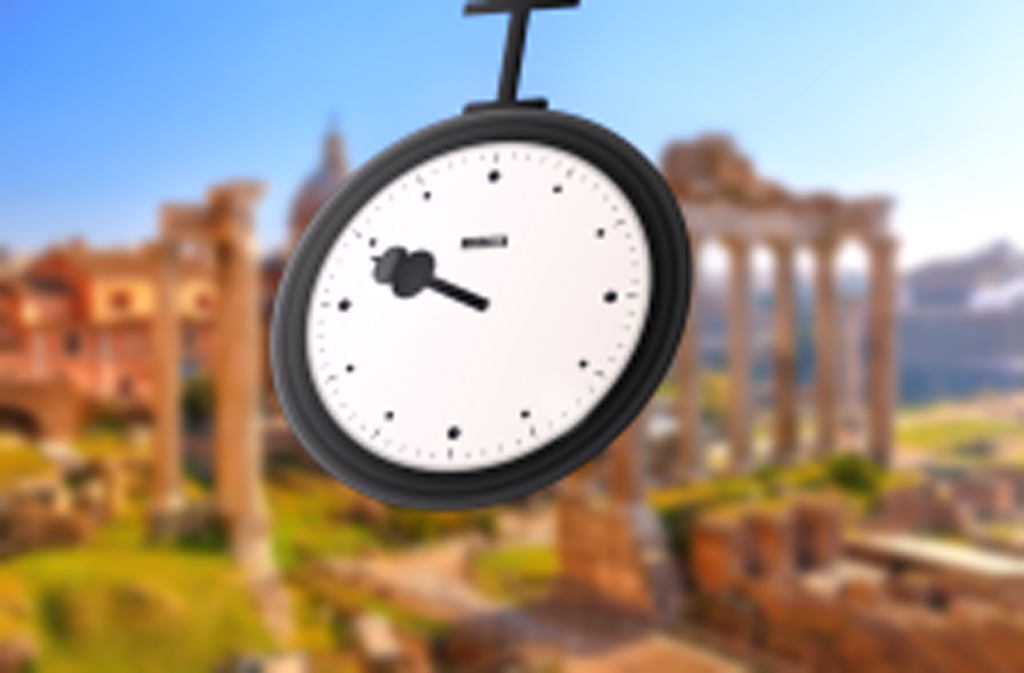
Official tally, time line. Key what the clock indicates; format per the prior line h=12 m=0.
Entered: h=9 m=49
